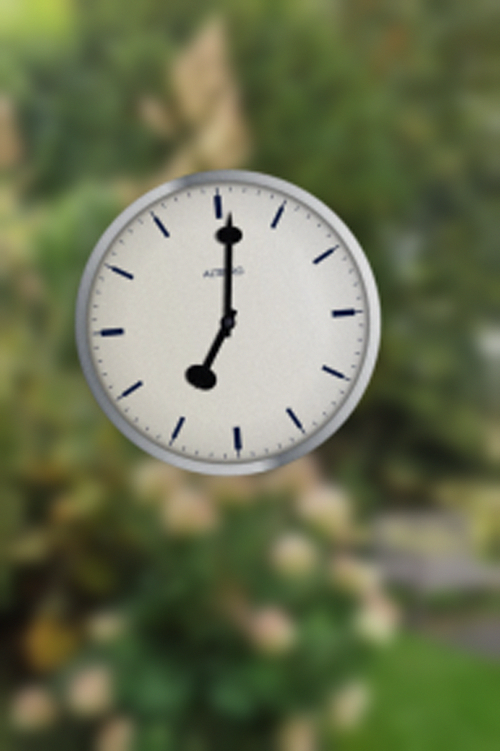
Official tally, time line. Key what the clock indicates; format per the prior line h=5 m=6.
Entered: h=7 m=1
